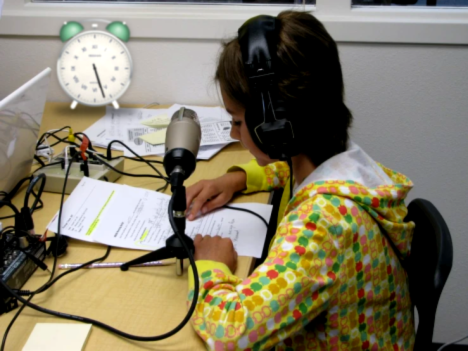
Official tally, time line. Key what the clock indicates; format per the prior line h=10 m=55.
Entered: h=5 m=27
